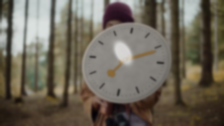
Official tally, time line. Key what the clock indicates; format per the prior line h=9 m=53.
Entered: h=7 m=11
